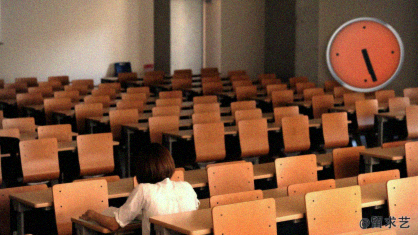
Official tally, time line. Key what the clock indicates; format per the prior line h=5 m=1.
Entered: h=5 m=27
